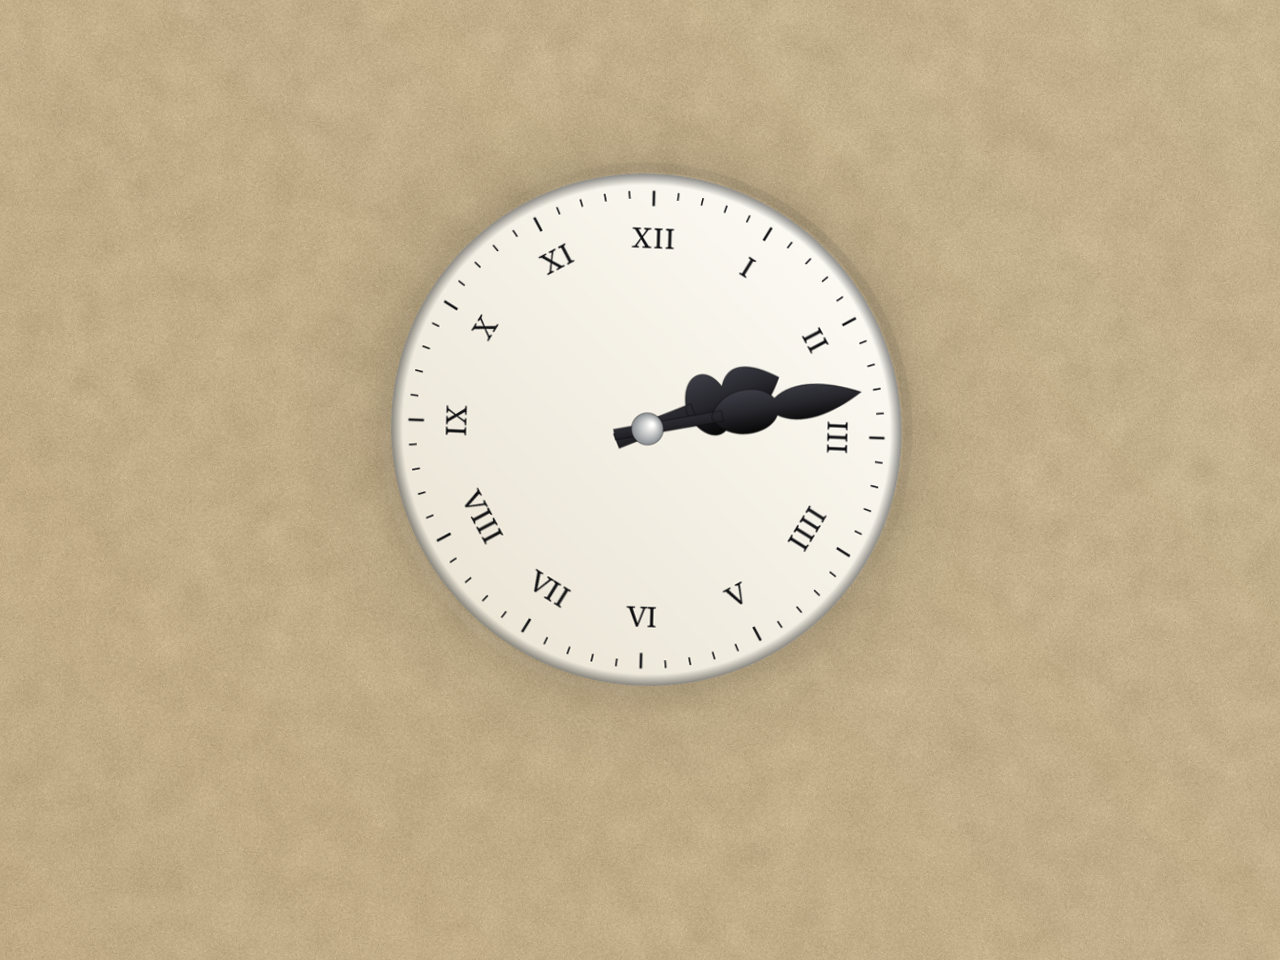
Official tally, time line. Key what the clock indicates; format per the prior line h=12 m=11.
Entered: h=2 m=13
